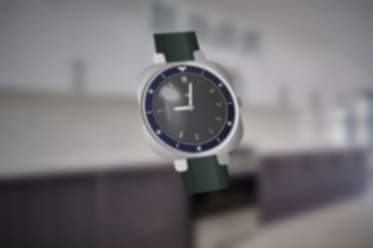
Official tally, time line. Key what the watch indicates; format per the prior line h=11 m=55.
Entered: h=9 m=2
